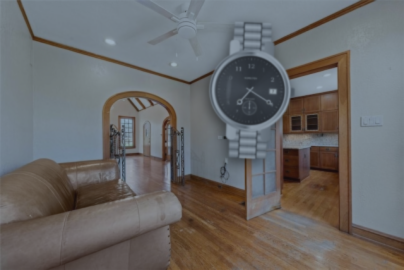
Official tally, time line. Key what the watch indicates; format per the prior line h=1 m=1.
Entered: h=7 m=20
